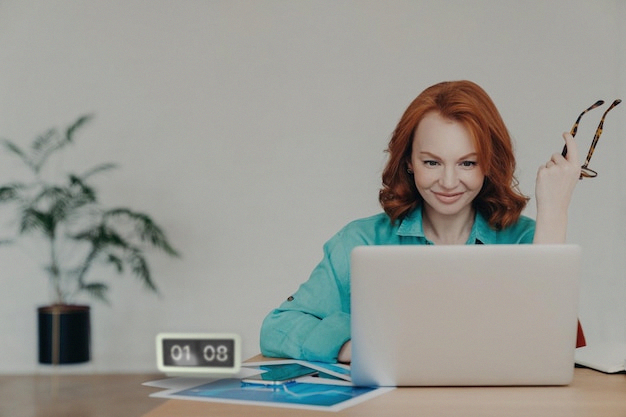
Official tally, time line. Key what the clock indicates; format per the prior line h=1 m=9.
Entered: h=1 m=8
